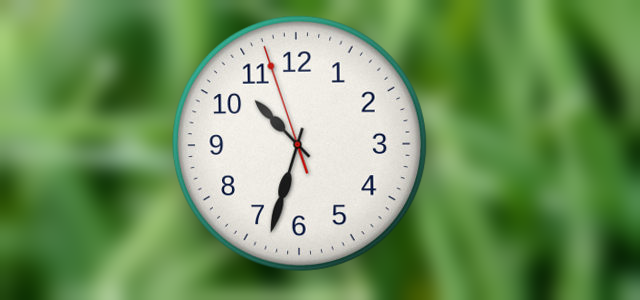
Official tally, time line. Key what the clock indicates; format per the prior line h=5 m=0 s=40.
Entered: h=10 m=32 s=57
